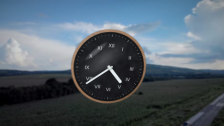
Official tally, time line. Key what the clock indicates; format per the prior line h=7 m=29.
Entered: h=4 m=39
